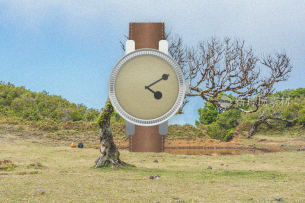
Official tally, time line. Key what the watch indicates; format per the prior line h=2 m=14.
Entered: h=4 m=10
